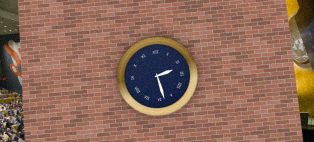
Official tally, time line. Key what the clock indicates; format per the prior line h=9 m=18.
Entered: h=2 m=28
